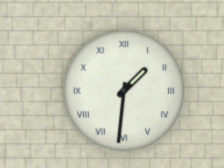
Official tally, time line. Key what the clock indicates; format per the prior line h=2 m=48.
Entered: h=1 m=31
